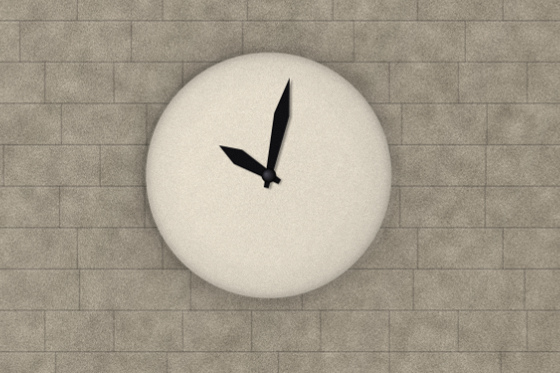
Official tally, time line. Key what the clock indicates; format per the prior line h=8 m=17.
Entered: h=10 m=2
